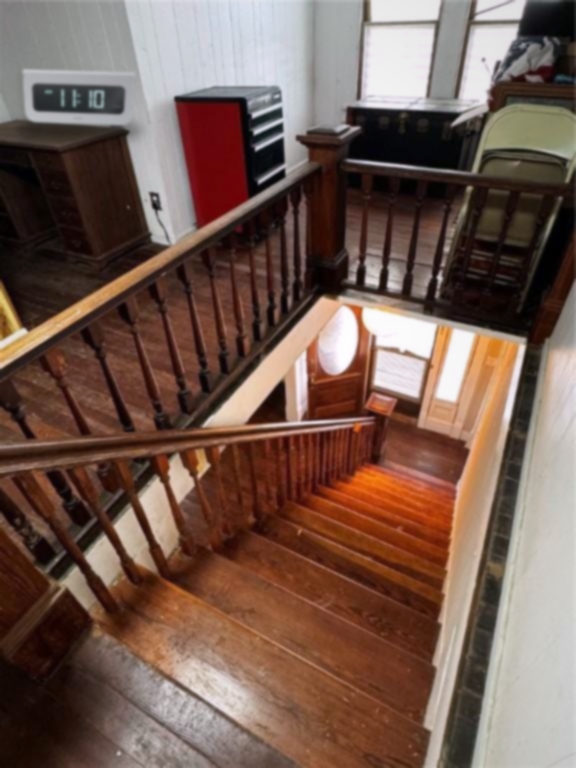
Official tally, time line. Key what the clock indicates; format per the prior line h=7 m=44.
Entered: h=11 m=10
